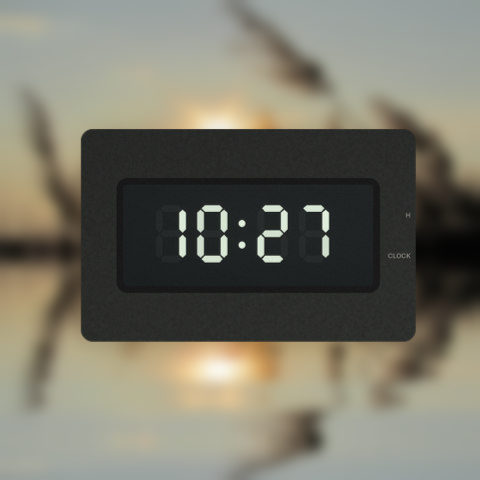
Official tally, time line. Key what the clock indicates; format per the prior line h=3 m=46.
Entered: h=10 m=27
